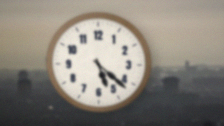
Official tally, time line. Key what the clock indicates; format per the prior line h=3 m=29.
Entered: h=5 m=22
